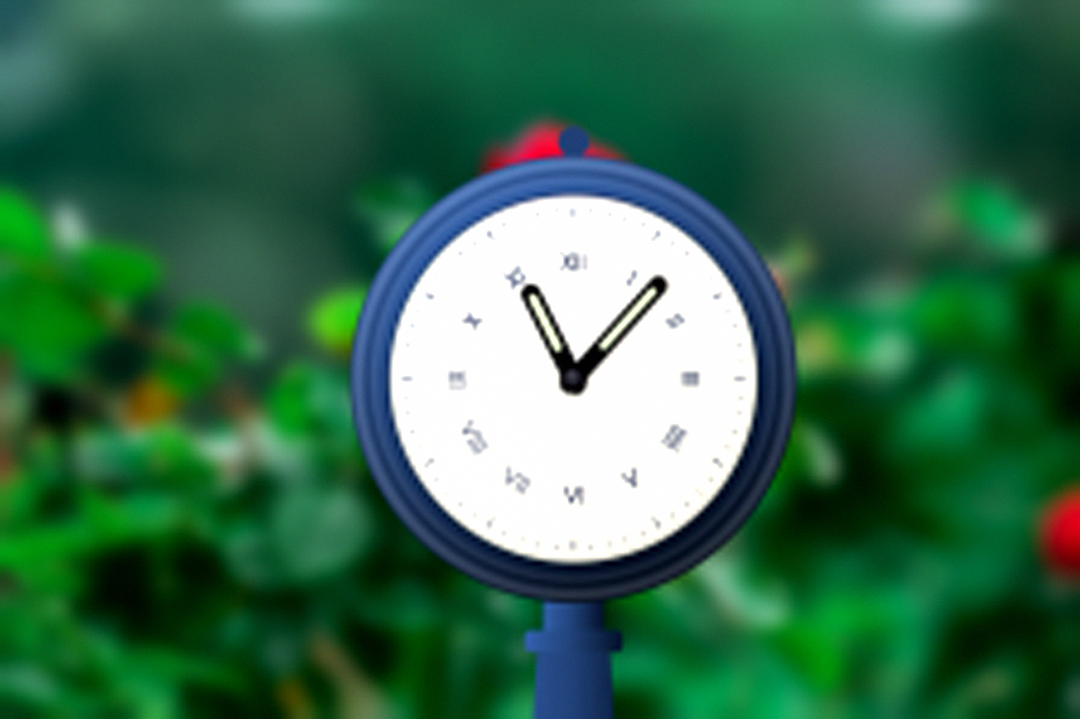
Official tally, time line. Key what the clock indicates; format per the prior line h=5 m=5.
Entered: h=11 m=7
